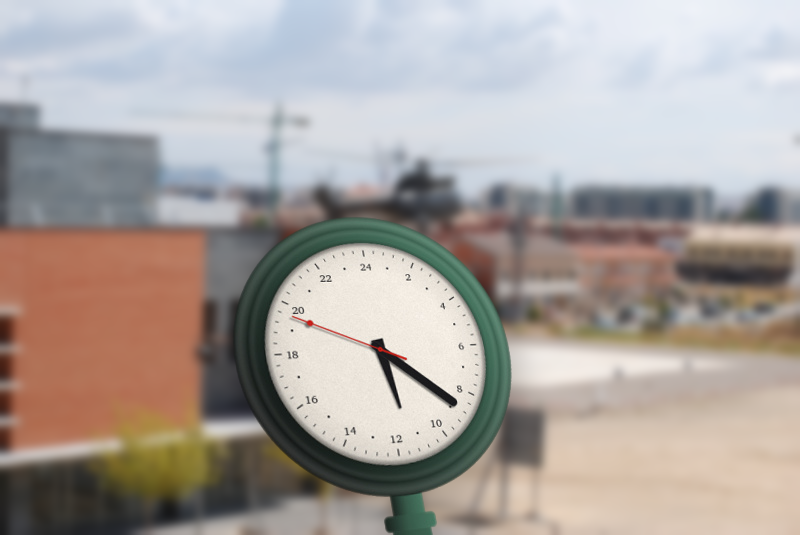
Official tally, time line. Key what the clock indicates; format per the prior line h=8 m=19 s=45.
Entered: h=11 m=21 s=49
